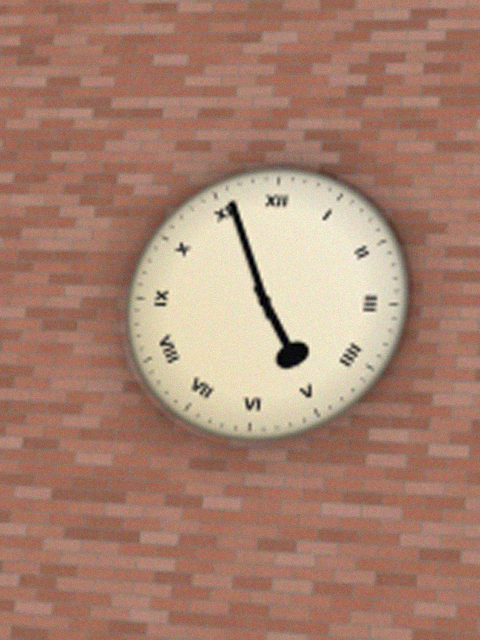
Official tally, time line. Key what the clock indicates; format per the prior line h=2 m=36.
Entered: h=4 m=56
